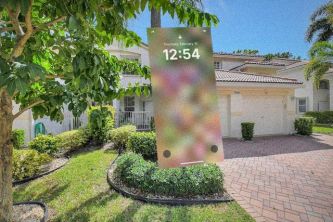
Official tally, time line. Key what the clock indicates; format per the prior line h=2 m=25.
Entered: h=12 m=54
